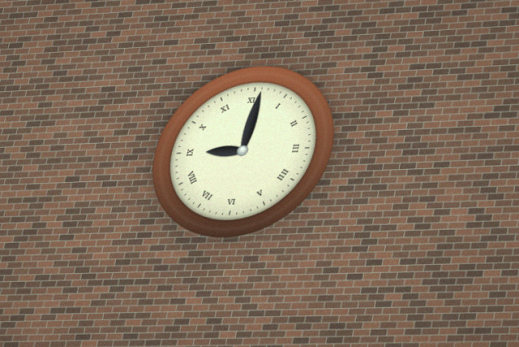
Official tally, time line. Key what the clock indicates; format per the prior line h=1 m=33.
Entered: h=9 m=1
